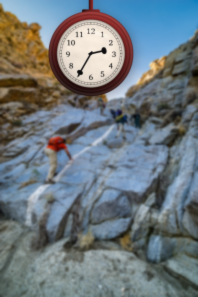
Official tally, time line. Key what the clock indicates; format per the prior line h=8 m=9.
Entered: h=2 m=35
